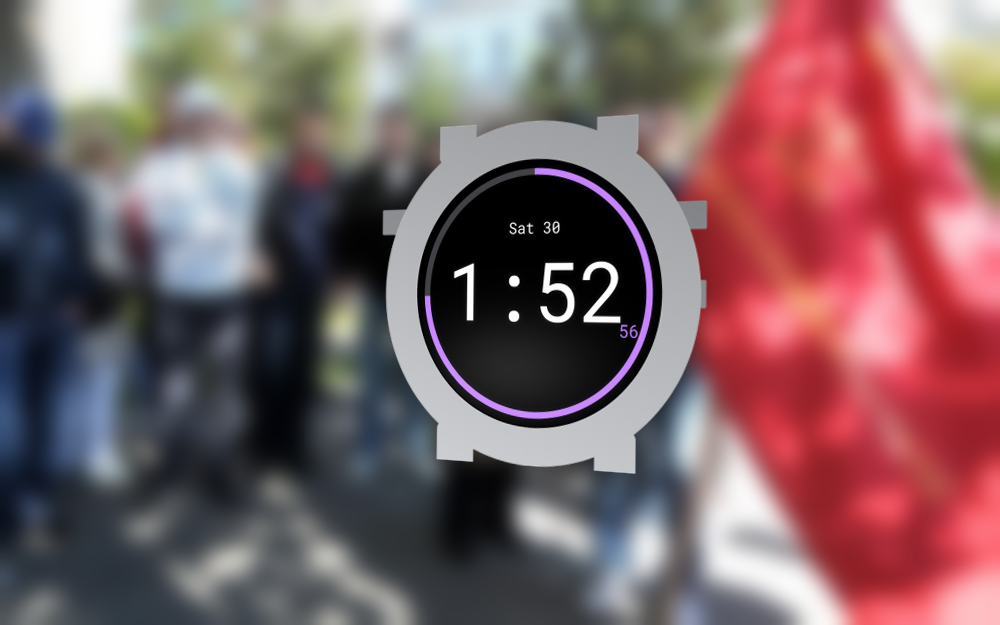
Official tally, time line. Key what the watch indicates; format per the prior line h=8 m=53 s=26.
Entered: h=1 m=52 s=56
